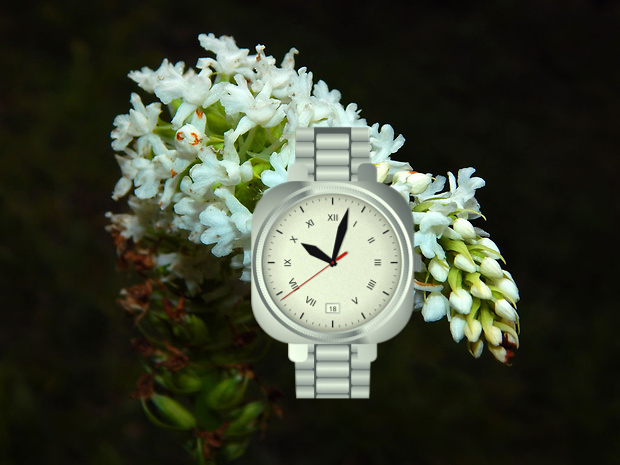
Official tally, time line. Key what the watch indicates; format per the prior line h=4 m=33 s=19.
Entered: h=10 m=2 s=39
